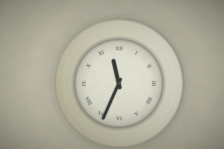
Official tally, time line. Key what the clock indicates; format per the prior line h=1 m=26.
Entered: h=11 m=34
